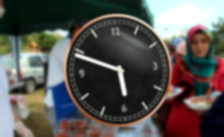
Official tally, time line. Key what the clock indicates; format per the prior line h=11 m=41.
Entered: h=5 m=49
